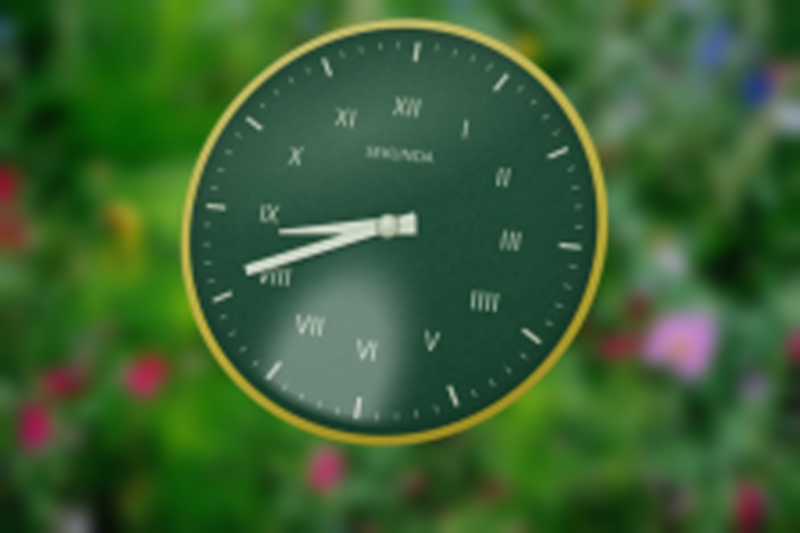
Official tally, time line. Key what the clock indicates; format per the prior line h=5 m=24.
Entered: h=8 m=41
